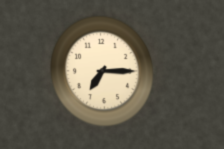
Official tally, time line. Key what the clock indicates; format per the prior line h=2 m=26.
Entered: h=7 m=15
